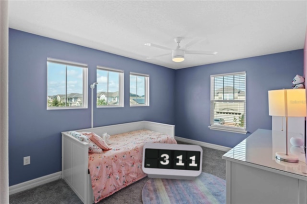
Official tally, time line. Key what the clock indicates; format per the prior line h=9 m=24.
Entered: h=3 m=11
